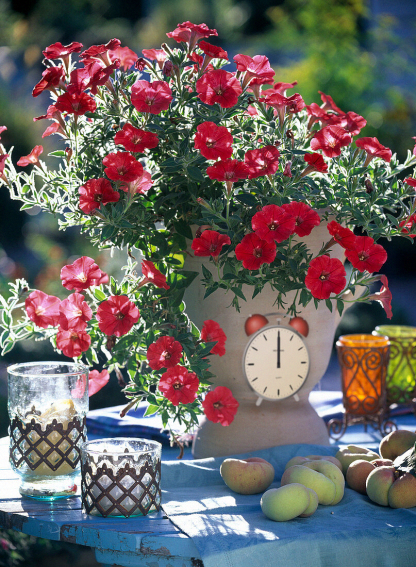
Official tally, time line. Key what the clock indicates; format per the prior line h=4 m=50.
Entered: h=12 m=0
